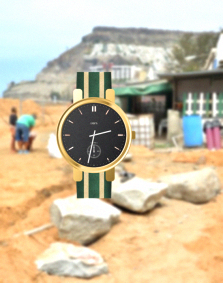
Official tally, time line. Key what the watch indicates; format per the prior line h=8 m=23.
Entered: h=2 m=32
